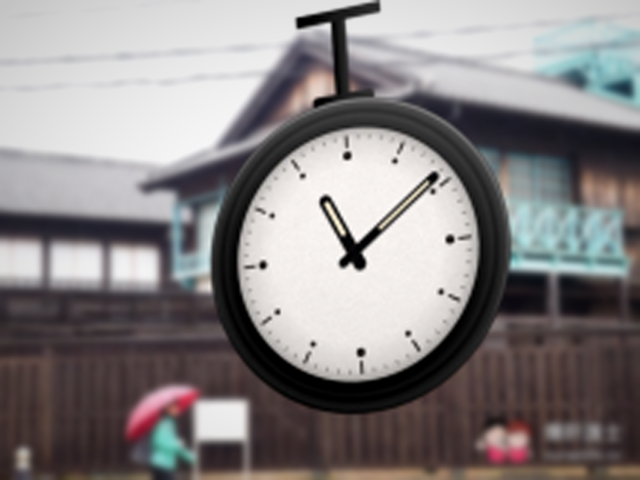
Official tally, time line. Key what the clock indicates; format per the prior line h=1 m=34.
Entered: h=11 m=9
